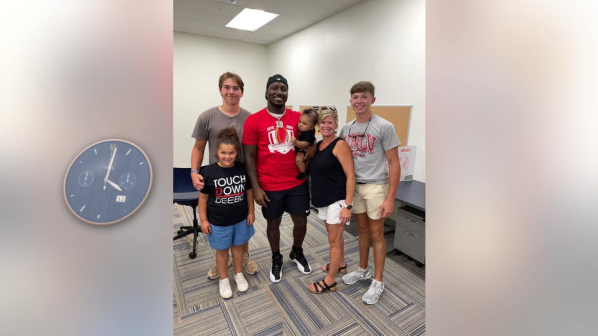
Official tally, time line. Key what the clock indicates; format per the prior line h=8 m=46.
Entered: h=4 m=1
